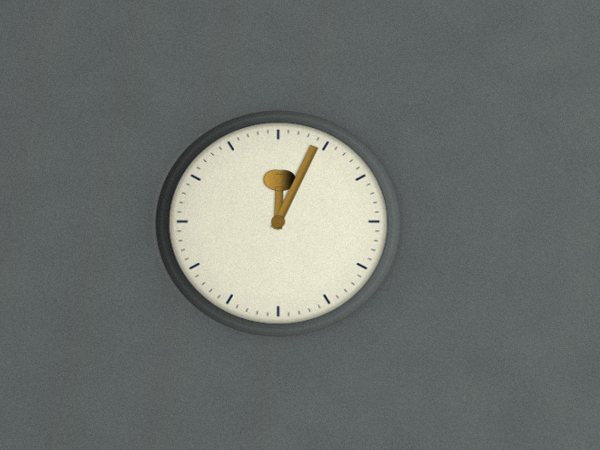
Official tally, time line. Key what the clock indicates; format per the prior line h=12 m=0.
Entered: h=12 m=4
